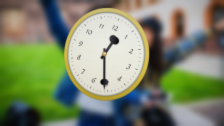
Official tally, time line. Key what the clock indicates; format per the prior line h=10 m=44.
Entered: h=12 m=26
